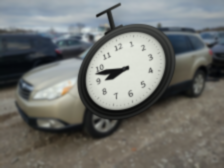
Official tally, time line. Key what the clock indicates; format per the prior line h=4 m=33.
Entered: h=8 m=48
